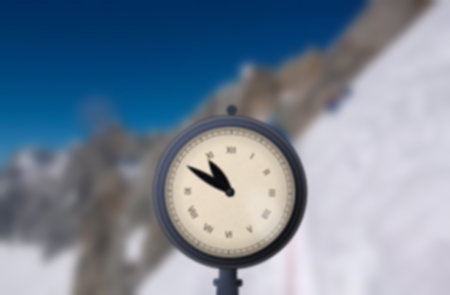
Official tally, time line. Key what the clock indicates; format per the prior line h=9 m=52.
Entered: h=10 m=50
